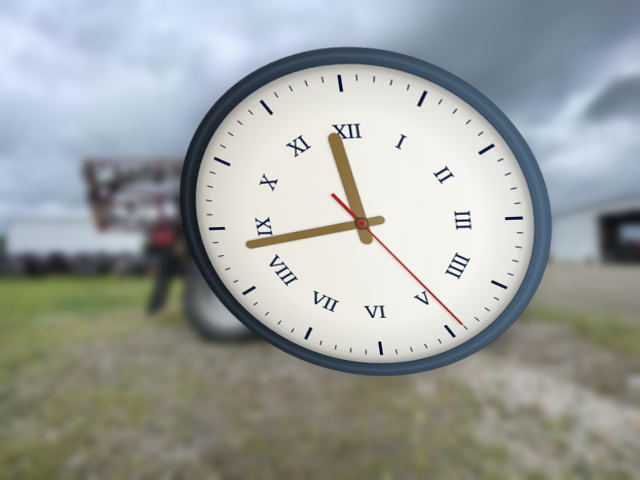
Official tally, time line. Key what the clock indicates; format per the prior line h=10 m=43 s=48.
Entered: h=11 m=43 s=24
